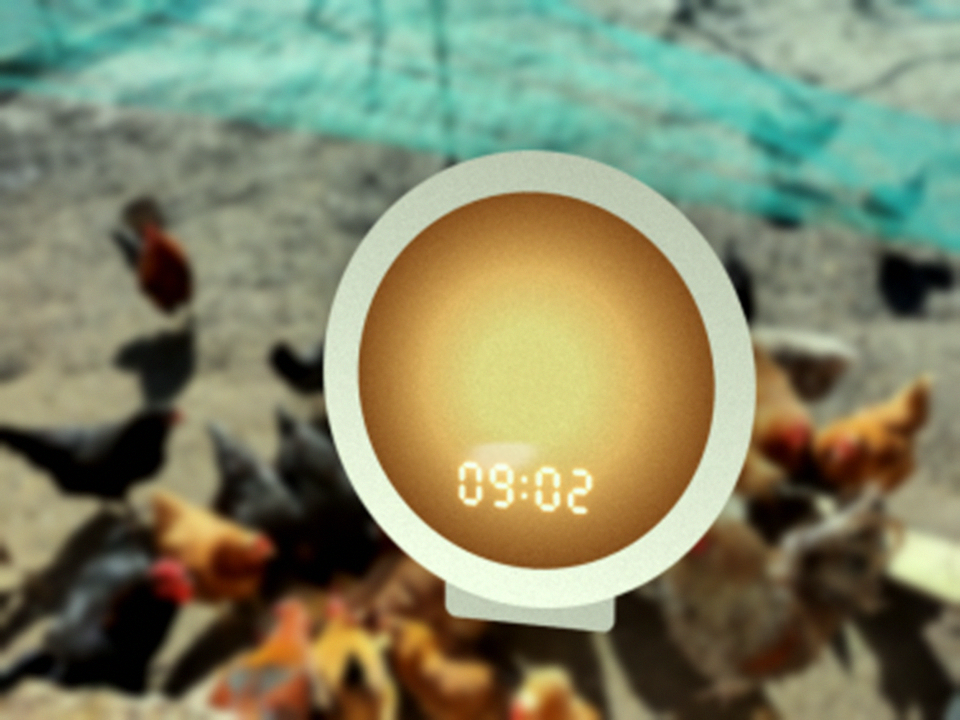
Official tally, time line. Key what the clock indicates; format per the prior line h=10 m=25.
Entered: h=9 m=2
